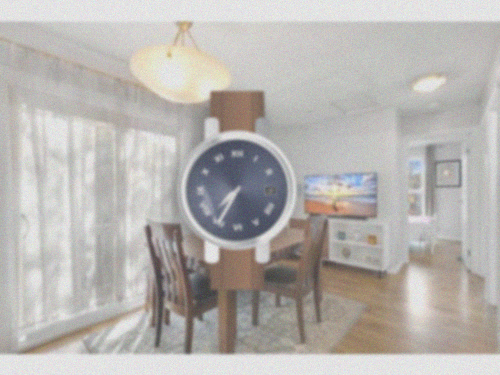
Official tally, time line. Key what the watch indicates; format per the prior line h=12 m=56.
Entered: h=7 m=35
